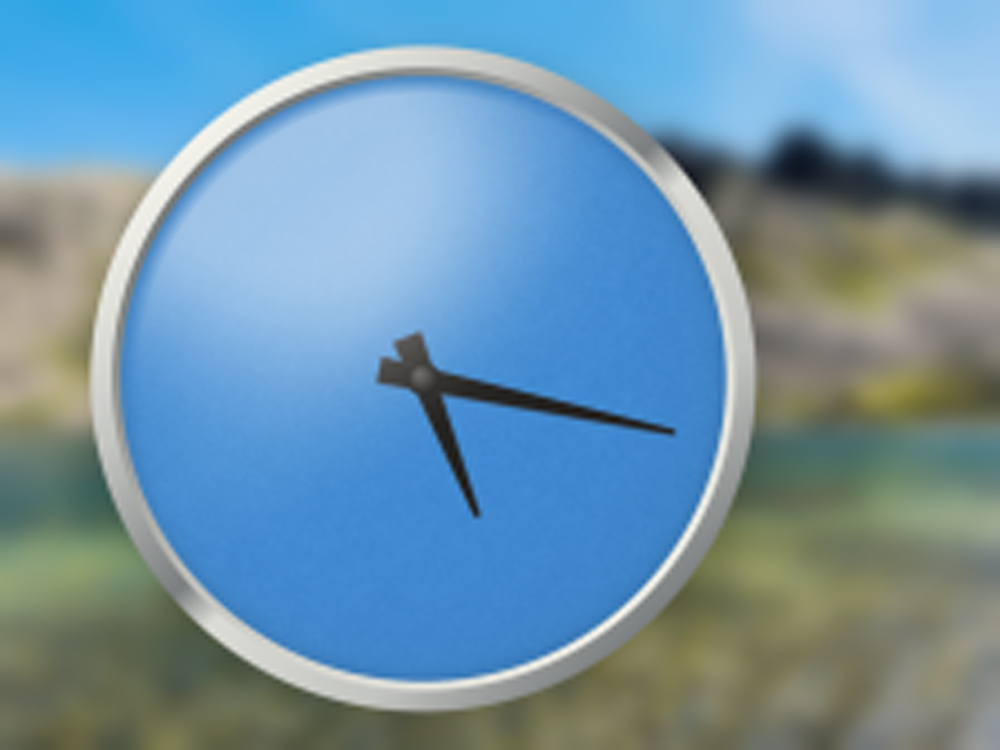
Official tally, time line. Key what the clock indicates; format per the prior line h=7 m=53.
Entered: h=5 m=17
